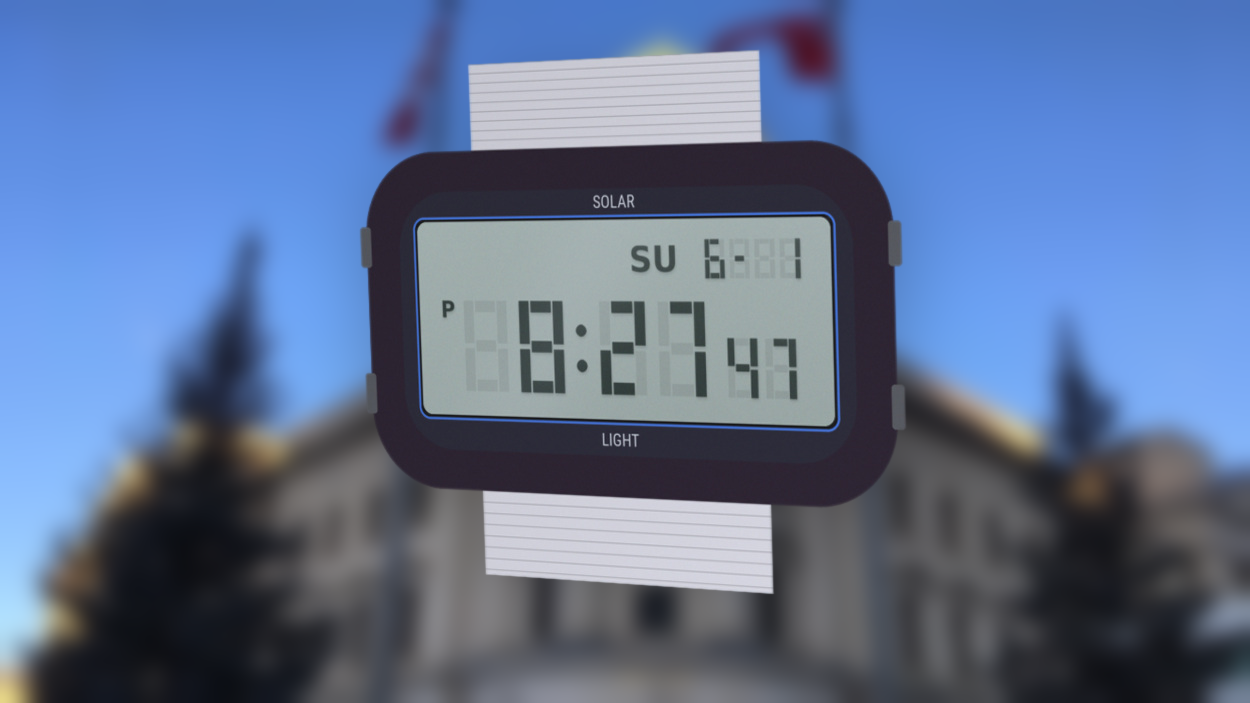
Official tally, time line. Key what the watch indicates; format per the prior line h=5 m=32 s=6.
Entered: h=8 m=27 s=47
